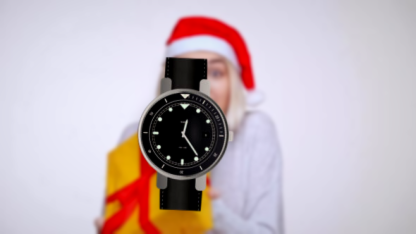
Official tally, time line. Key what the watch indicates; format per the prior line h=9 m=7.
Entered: h=12 m=24
